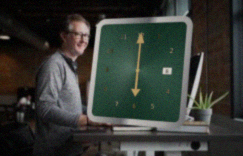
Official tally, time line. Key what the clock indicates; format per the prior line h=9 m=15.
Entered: h=6 m=0
